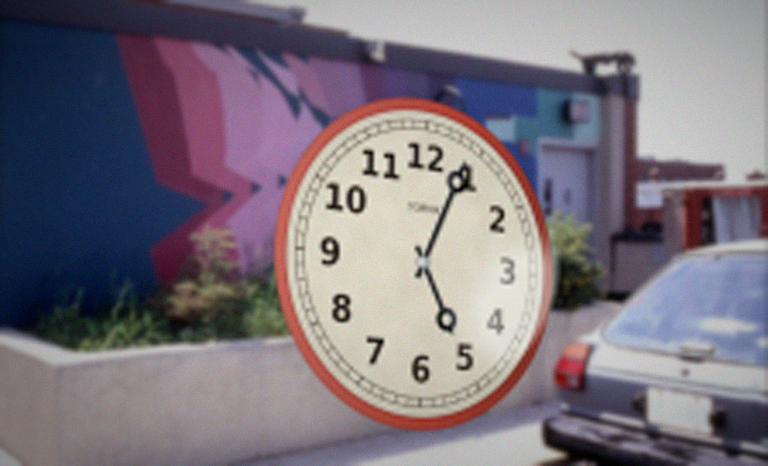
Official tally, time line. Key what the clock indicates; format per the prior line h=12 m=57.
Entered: h=5 m=4
